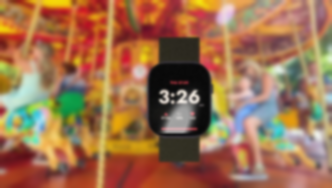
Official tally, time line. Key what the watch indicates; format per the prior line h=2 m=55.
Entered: h=3 m=26
